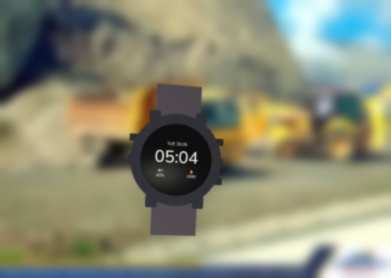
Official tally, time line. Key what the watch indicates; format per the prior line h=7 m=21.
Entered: h=5 m=4
